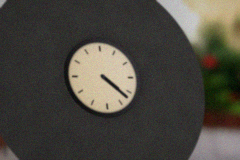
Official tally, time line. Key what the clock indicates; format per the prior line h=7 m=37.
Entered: h=4 m=22
